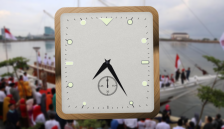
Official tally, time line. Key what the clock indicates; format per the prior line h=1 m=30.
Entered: h=7 m=25
